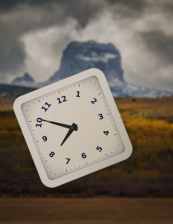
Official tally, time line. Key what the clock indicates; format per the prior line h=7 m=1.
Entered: h=7 m=51
